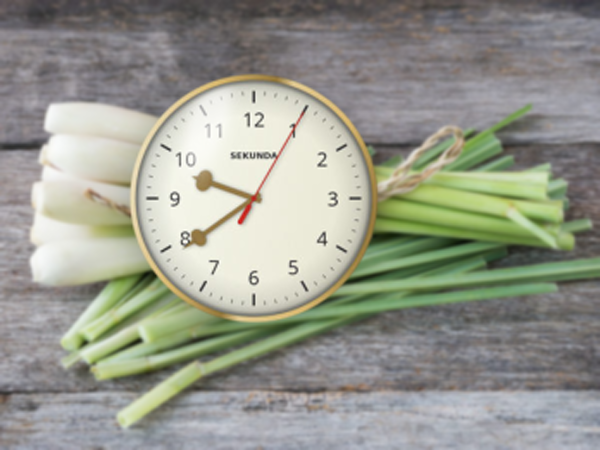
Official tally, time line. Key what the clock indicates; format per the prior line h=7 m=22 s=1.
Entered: h=9 m=39 s=5
